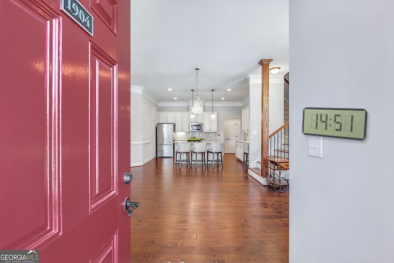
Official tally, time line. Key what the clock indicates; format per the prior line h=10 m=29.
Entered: h=14 m=51
